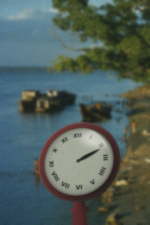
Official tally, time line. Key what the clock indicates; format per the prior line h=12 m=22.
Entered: h=2 m=11
